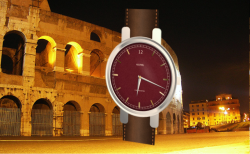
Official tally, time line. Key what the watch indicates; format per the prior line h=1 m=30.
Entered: h=6 m=18
